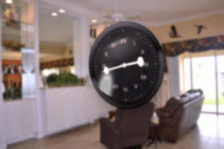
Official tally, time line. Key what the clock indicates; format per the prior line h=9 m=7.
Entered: h=2 m=43
